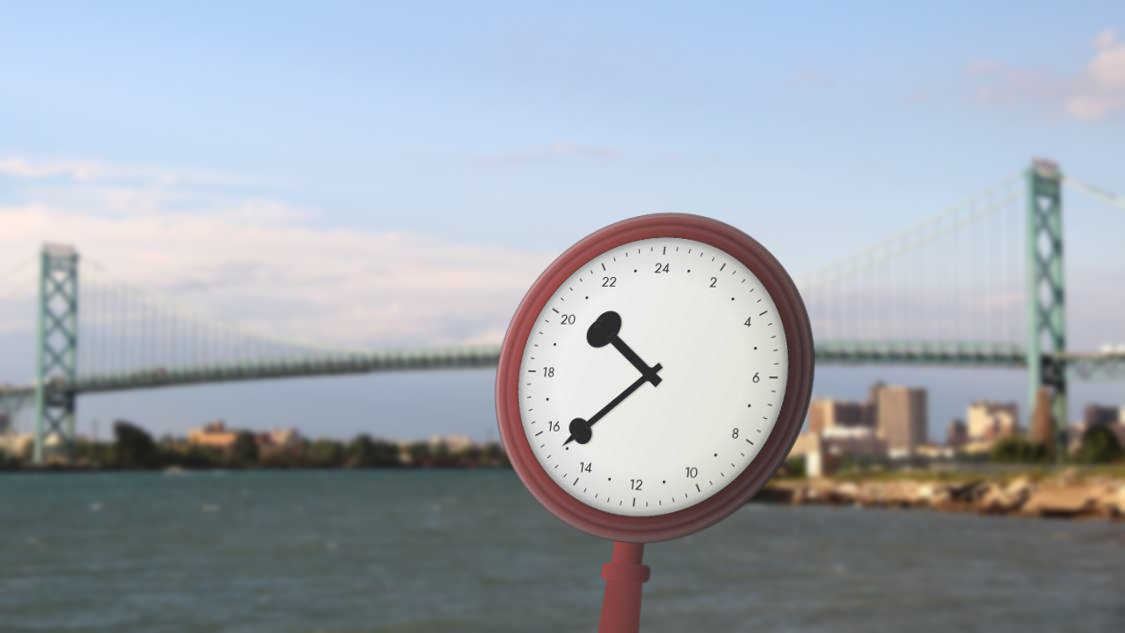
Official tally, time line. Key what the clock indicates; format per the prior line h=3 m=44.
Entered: h=20 m=38
